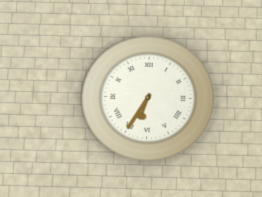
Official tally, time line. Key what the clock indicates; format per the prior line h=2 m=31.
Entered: h=6 m=35
